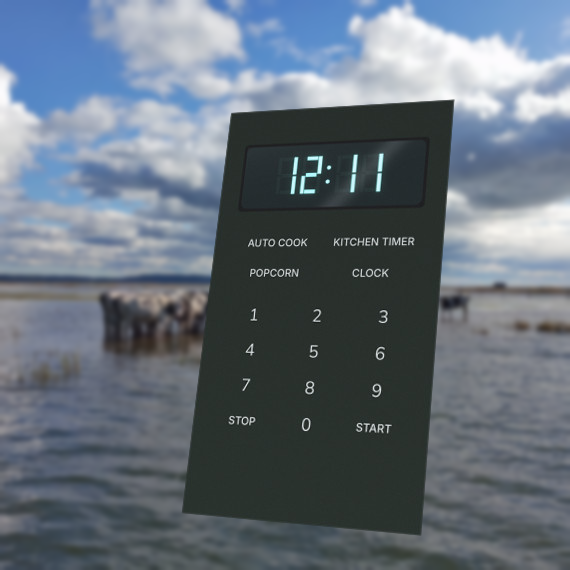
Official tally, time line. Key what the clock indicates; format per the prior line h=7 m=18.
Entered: h=12 m=11
